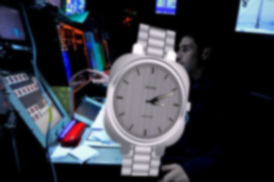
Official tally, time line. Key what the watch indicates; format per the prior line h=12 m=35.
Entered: h=3 m=11
